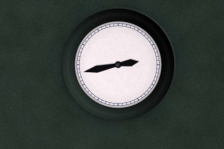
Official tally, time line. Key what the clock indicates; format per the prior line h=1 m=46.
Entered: h=2 m=43
